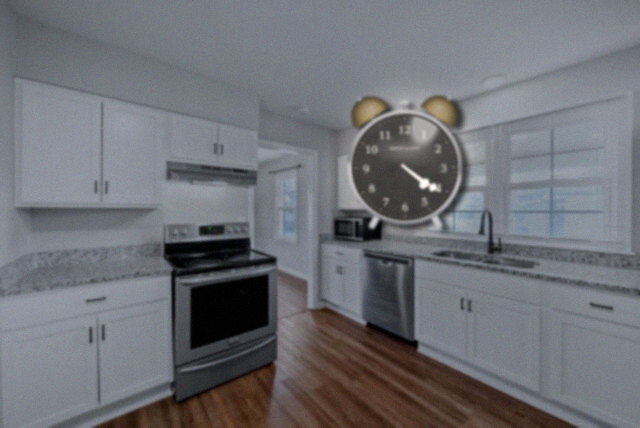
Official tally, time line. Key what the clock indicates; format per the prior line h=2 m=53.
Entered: h=4 m=21
